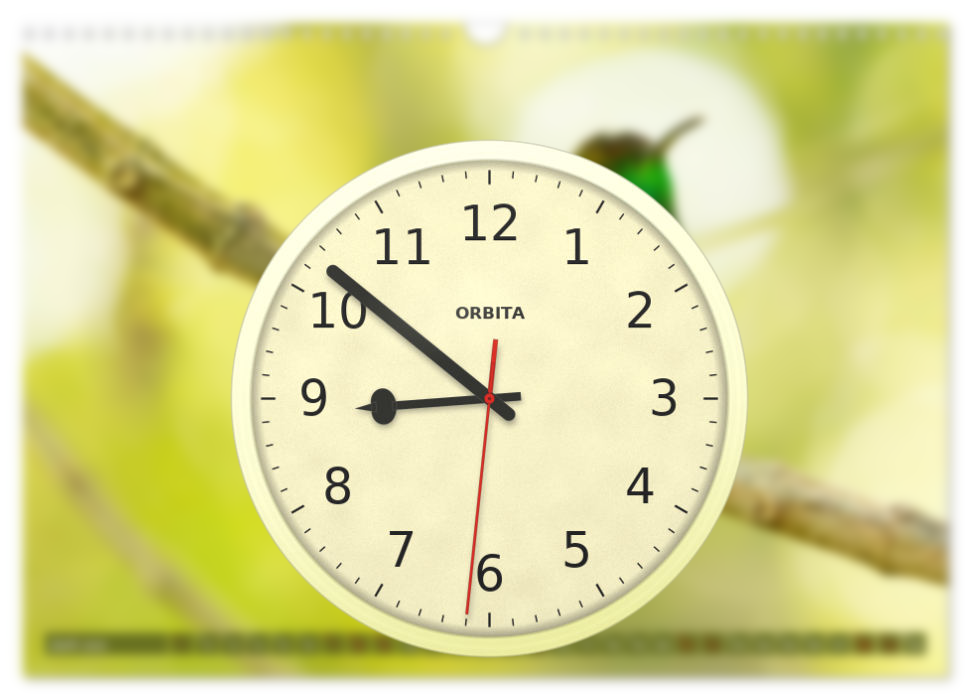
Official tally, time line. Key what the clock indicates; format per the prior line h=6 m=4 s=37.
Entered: h=8 m=51 s=31
